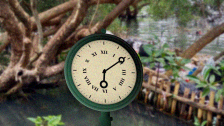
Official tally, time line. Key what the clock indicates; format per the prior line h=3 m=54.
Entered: h=6 m=9
